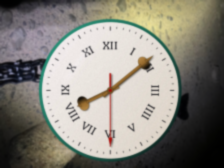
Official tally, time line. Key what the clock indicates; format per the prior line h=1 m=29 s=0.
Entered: h=8 m=8 s=30
